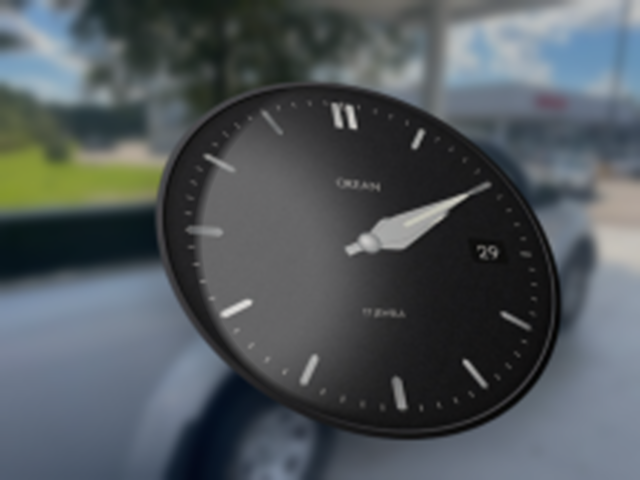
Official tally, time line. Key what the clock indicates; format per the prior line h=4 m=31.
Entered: h=2 m=10
